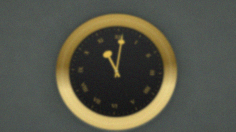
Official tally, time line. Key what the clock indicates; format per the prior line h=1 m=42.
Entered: h=11 m=1
